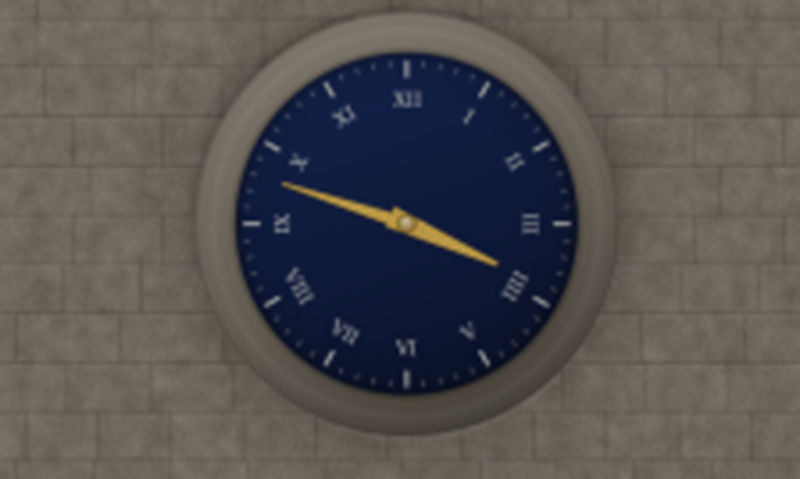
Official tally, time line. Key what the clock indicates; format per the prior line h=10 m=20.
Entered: h=3 m=48
